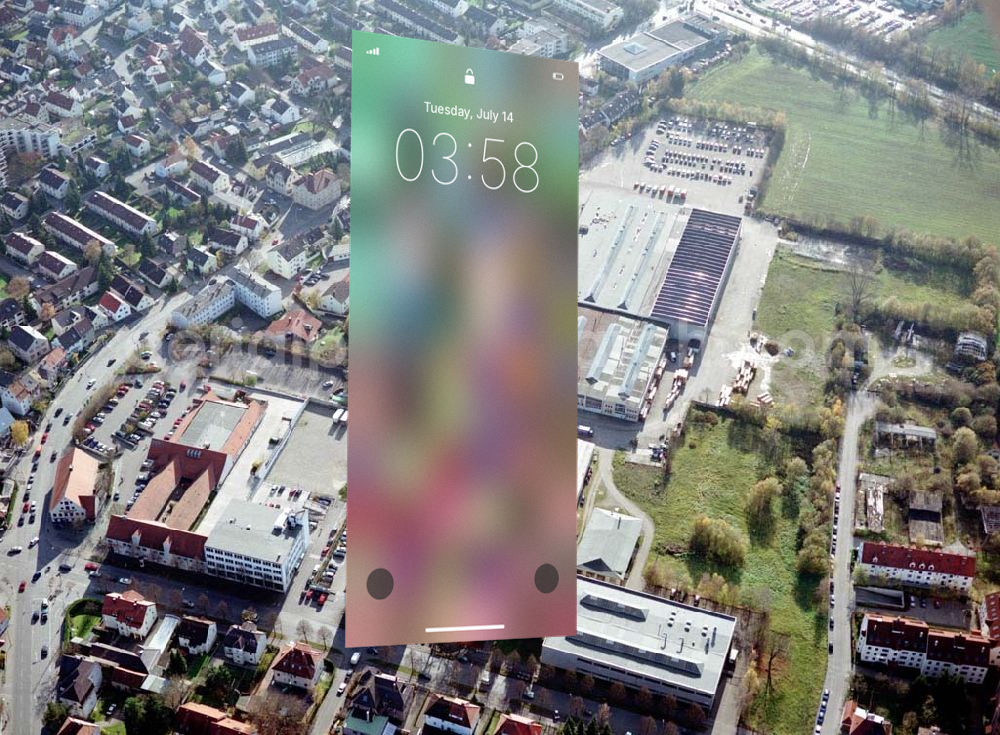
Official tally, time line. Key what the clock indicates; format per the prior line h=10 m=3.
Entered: h=3 m=58
